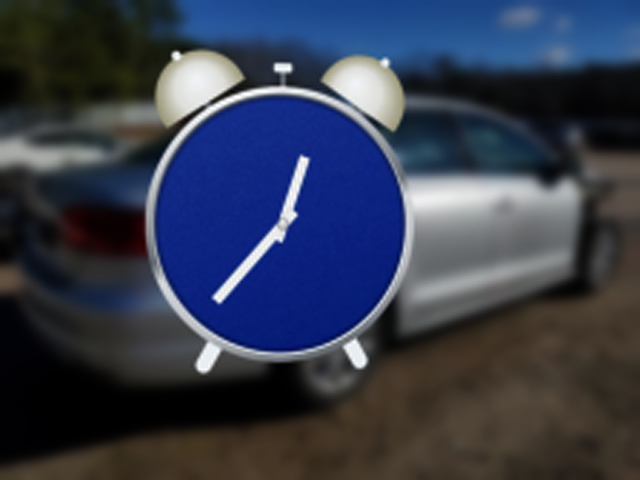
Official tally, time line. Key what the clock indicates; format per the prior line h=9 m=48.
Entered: h=12 m=37
